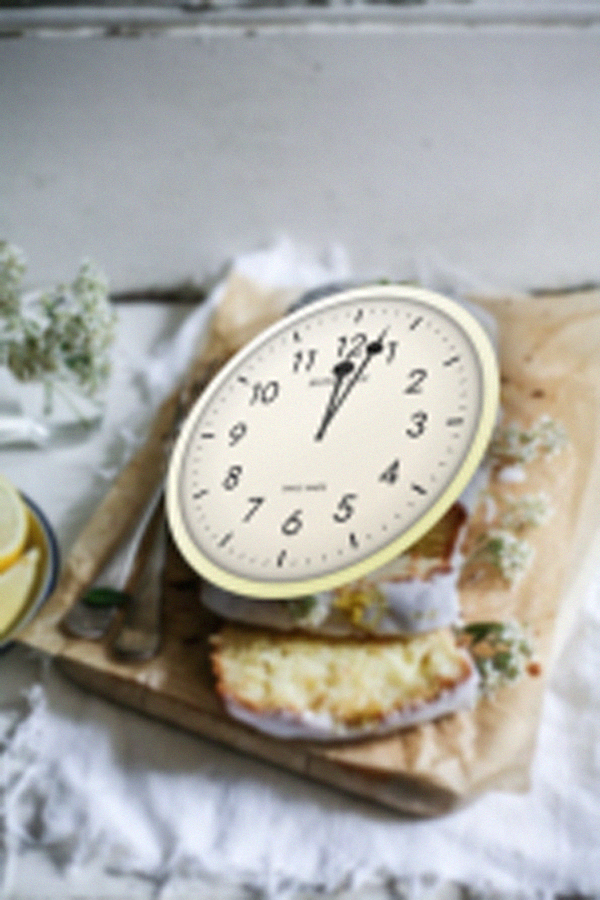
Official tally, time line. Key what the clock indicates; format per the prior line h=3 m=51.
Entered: h=12 m=3
